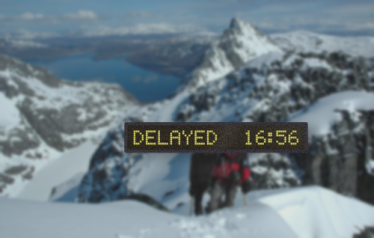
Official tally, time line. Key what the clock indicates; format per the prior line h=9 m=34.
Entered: h=16 m=56
